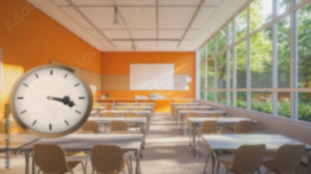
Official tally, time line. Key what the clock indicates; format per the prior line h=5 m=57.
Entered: h=3 m=18
